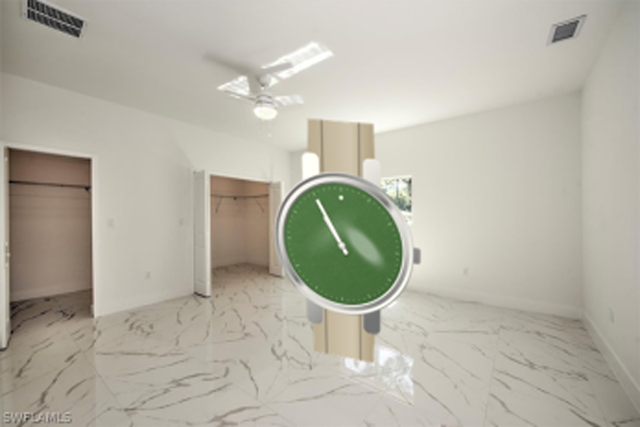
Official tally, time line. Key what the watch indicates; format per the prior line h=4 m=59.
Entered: h=10 m=55
